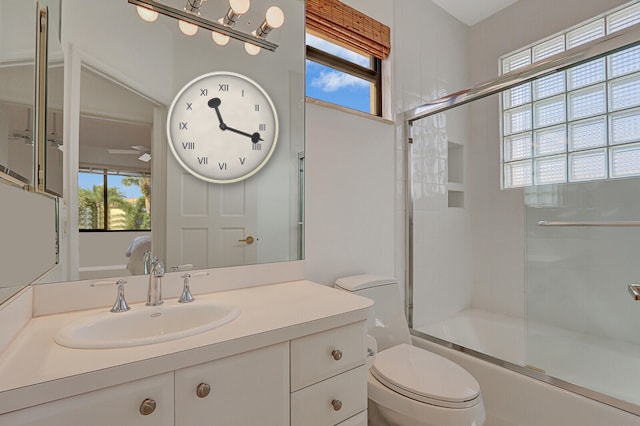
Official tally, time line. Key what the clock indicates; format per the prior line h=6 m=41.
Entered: h=11 m=18
